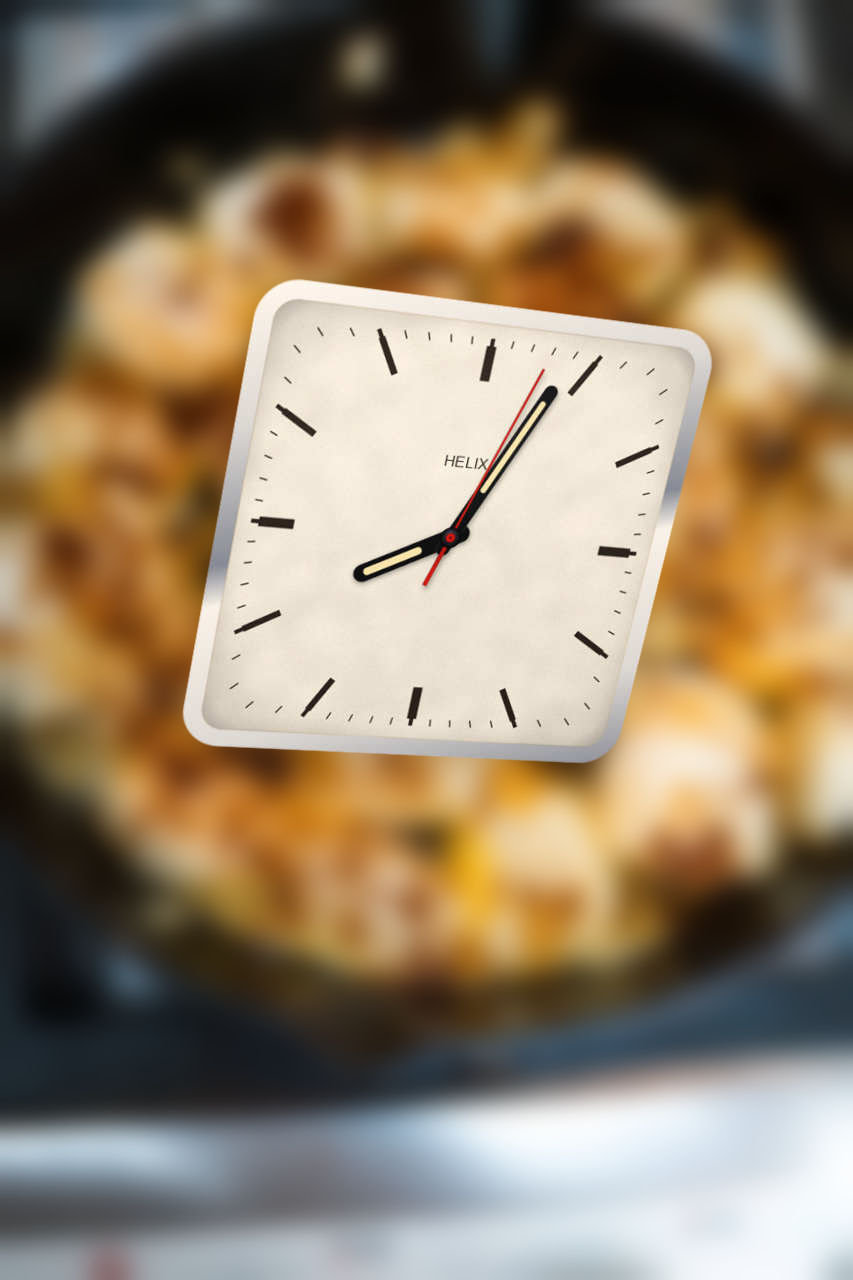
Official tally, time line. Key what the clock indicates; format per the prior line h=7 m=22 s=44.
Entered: h=8 m=4 s=3
